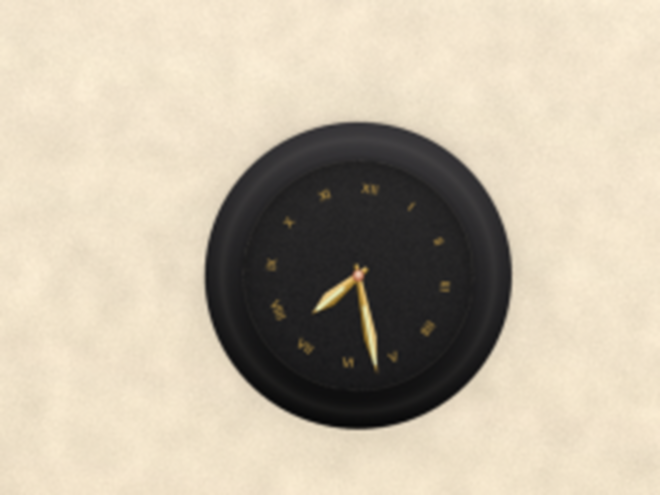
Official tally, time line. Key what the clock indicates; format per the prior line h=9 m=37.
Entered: h=7 m=27
